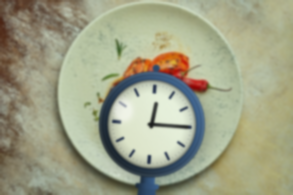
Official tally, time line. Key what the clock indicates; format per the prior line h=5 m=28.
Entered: h=12 m=15
